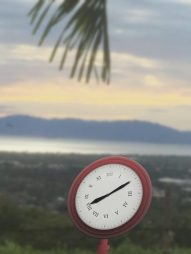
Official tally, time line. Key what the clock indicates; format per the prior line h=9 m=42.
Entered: h=8 m=10
